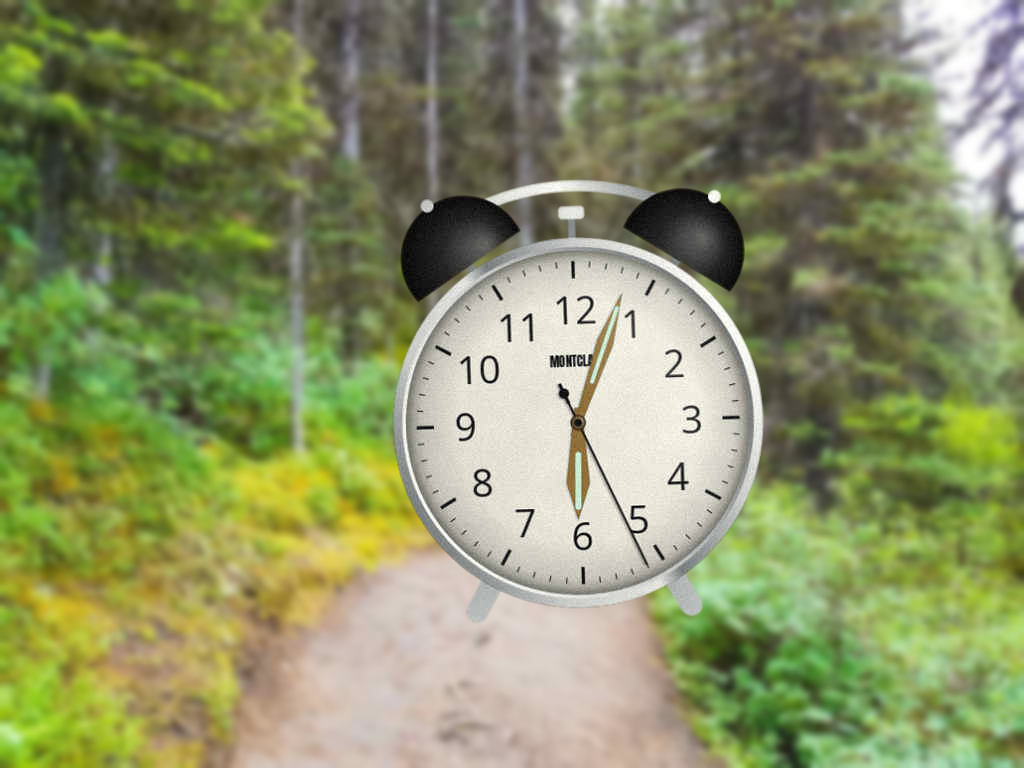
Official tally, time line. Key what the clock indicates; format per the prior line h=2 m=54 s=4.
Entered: h=6 m=3 s=26
